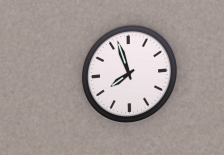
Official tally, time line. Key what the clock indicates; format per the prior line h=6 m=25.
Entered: h=7 m=57
